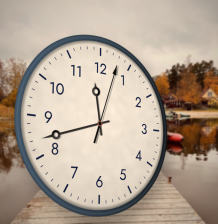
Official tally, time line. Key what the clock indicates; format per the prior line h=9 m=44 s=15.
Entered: h=11 m=42 s=3
